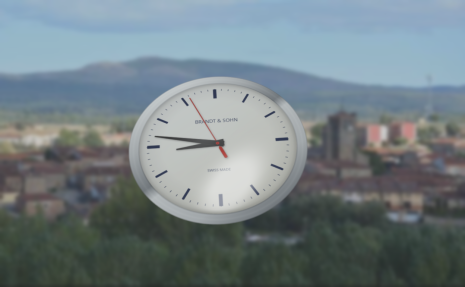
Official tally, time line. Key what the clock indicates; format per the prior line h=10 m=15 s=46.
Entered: h=8 m=46 s=56
